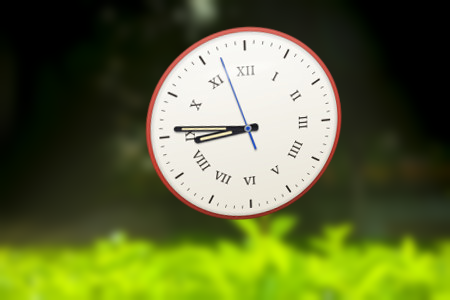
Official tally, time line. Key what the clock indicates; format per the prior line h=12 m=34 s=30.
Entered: h=8 m=45 s=57
